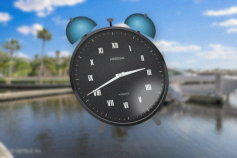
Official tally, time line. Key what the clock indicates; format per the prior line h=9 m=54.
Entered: h=2 m=41
